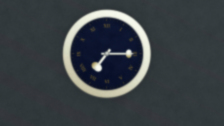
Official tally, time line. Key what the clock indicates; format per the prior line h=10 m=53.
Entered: h=7 m=15
